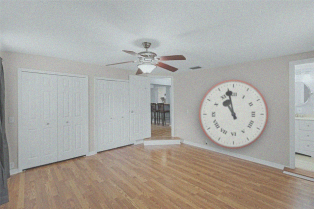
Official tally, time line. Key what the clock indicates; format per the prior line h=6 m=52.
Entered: h=10 m=58
